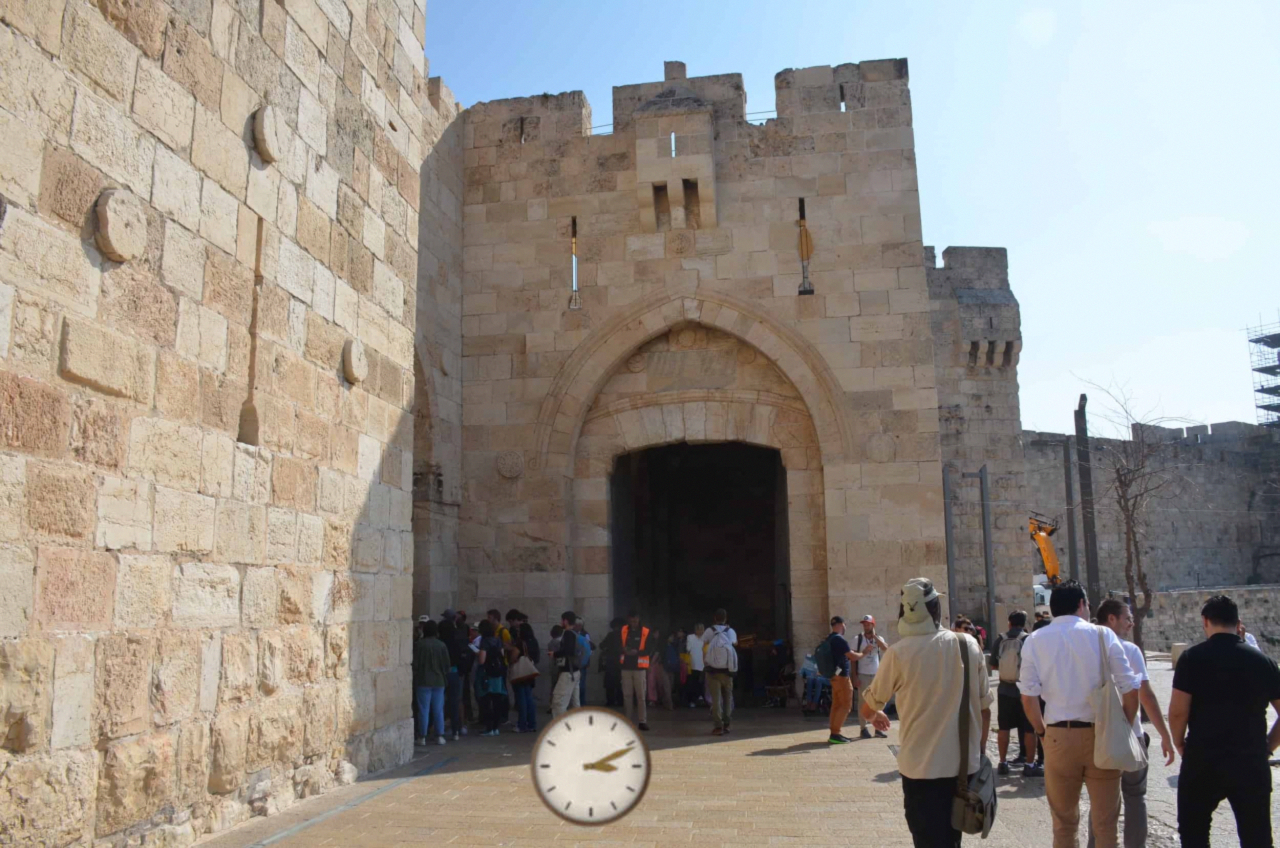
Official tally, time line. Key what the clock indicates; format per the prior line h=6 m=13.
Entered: h=3 m=11
